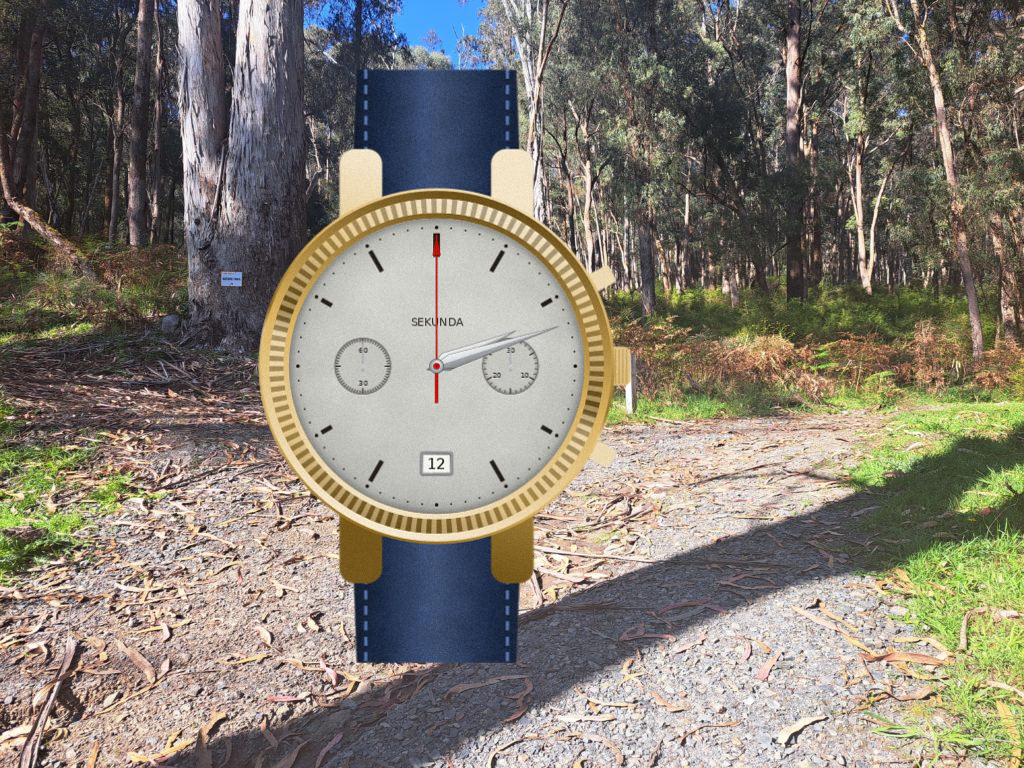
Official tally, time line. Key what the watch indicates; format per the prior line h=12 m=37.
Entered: h=2 m=12
